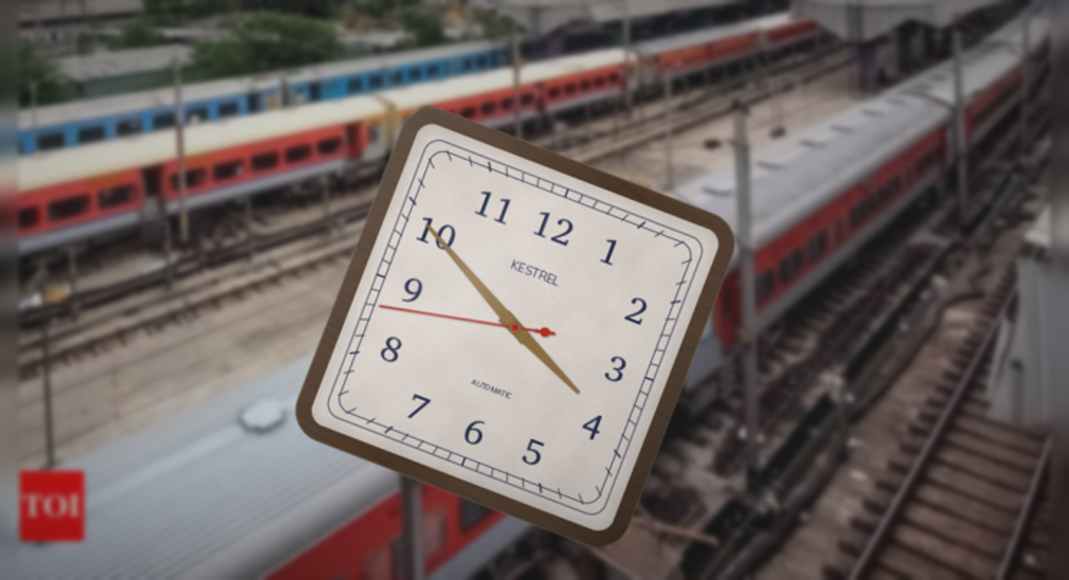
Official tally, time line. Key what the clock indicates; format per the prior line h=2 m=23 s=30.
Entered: h=3 m=49 s=43
